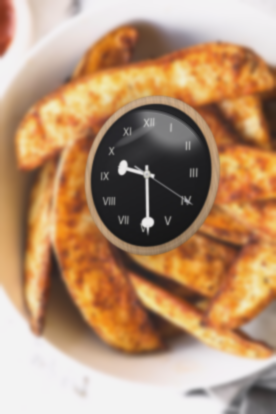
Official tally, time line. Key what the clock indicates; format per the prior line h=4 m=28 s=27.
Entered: h=9 m=29 s=20
